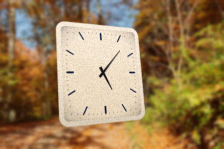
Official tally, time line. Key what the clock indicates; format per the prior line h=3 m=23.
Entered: h=5 m=7
